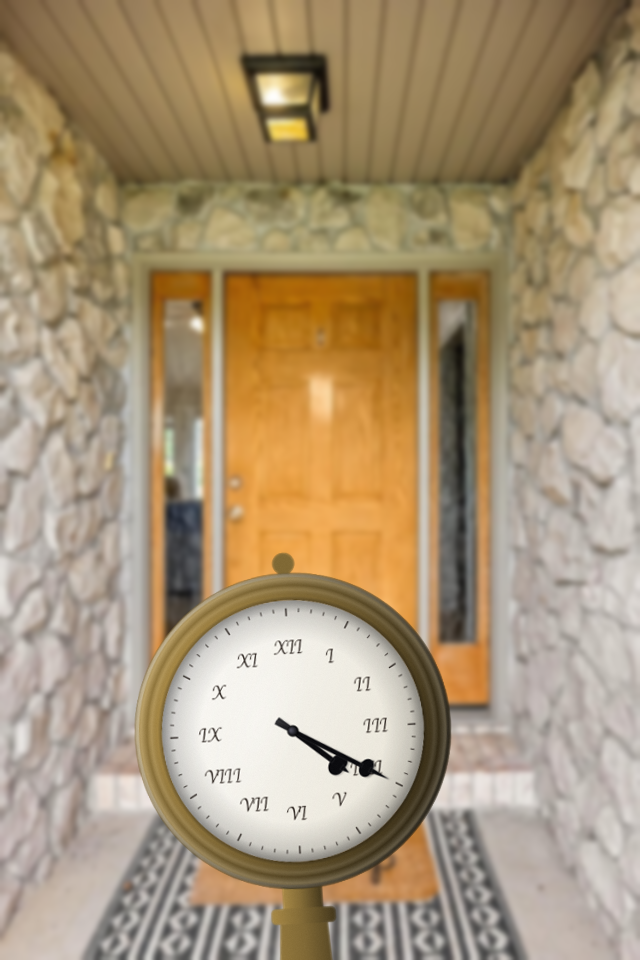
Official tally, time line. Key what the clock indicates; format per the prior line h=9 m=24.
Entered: h=4 m=20
